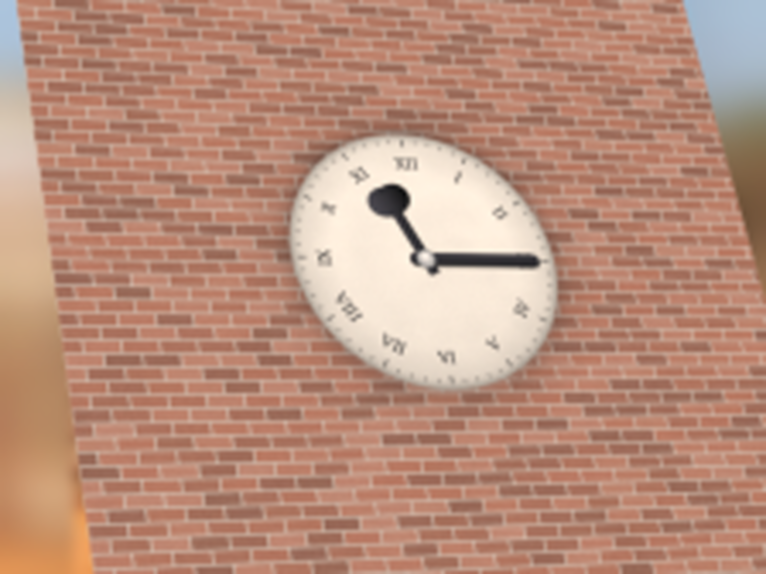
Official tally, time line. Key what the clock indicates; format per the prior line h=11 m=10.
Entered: h=11 m=15
